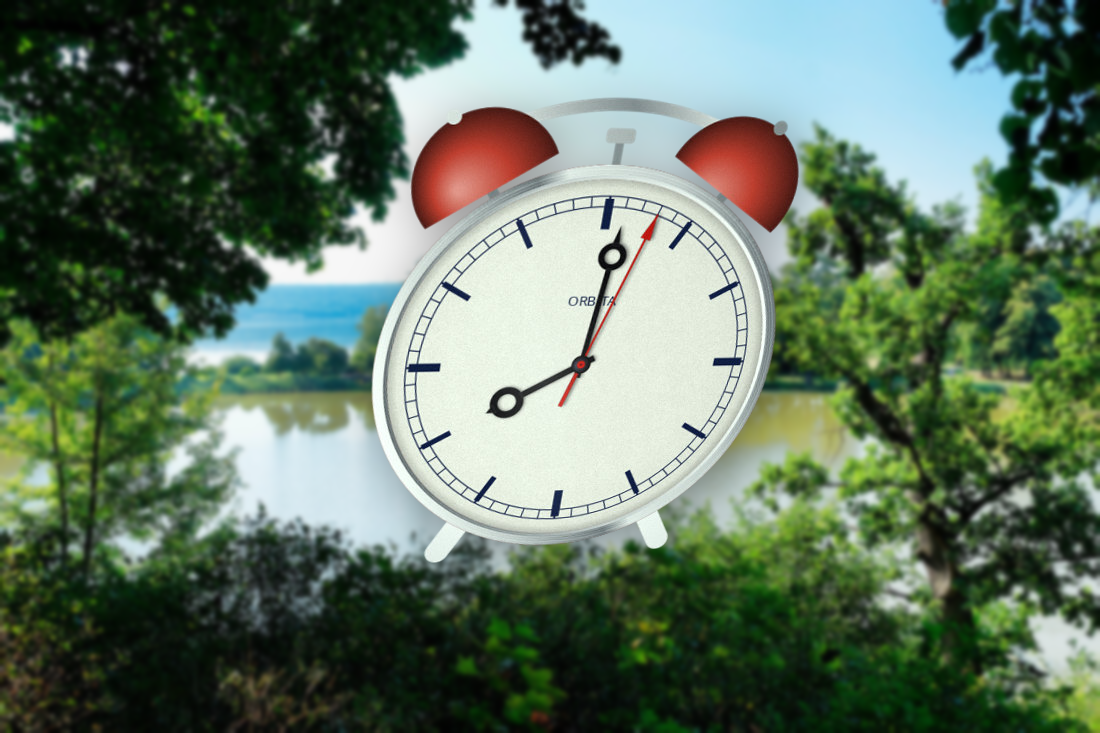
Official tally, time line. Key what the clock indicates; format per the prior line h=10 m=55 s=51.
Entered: h=8 m=1 s=3
